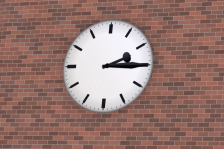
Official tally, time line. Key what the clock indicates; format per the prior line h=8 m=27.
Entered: h=2 m=15
